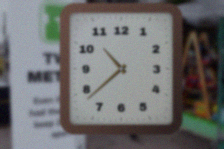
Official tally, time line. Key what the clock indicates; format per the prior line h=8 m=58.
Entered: h=10 m=38
